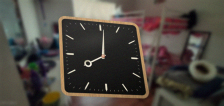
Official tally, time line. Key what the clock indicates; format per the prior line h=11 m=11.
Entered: h=8 m=1
